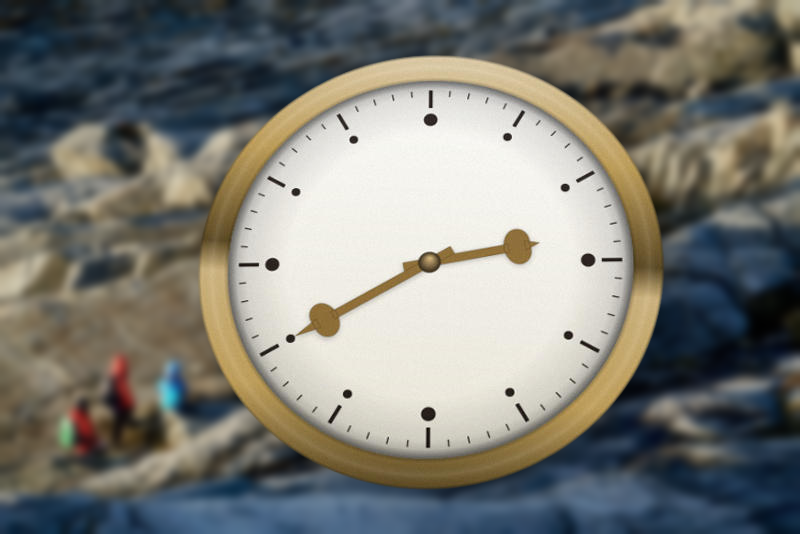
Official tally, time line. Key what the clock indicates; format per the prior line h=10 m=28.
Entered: h=2 m=40
